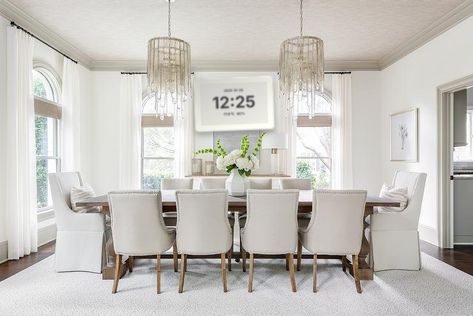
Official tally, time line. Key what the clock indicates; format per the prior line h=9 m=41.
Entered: h=12 m=25
